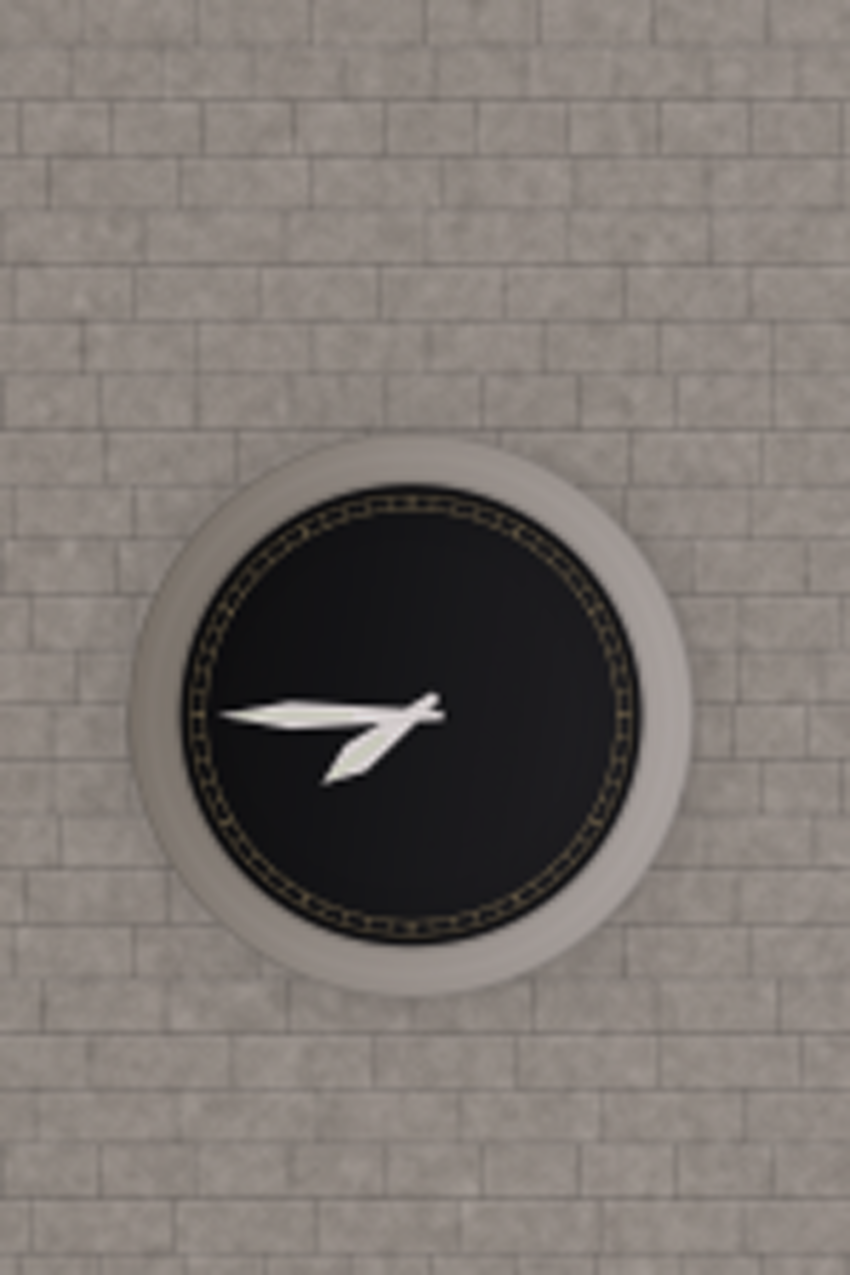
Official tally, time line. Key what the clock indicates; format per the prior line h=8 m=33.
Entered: h=7 m=45
